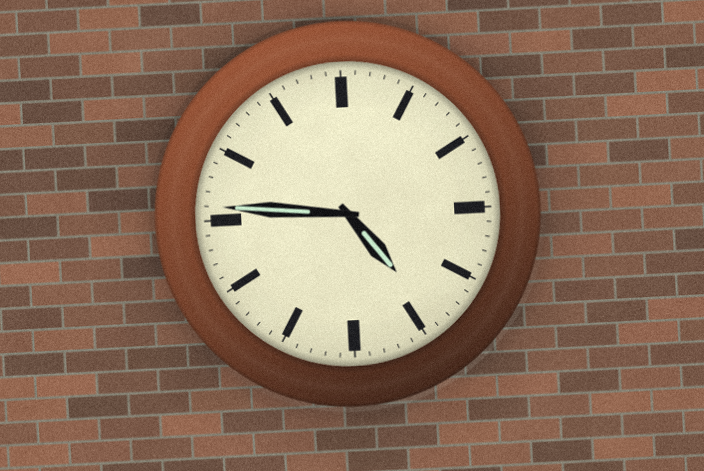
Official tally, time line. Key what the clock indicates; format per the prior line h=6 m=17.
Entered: h=4 m=46
